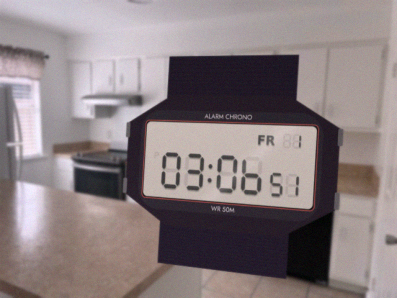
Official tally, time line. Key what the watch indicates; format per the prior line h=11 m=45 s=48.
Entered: h=3 m=6 s=51
